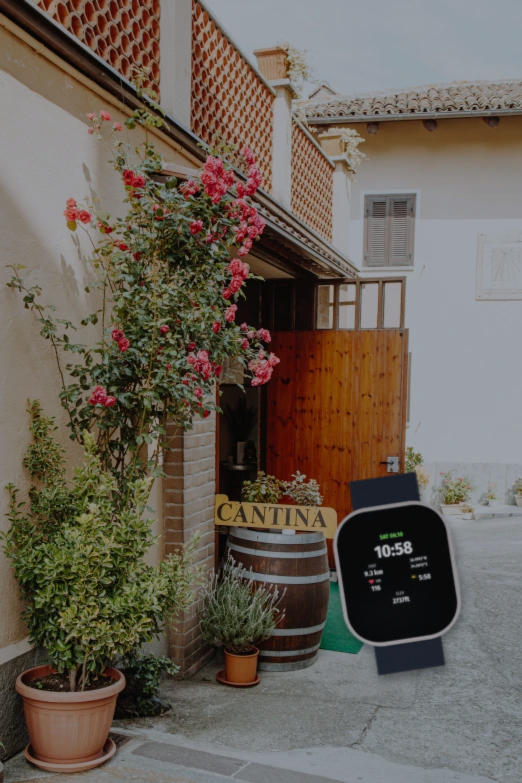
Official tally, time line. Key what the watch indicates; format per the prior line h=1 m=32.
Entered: h=10 m=58
